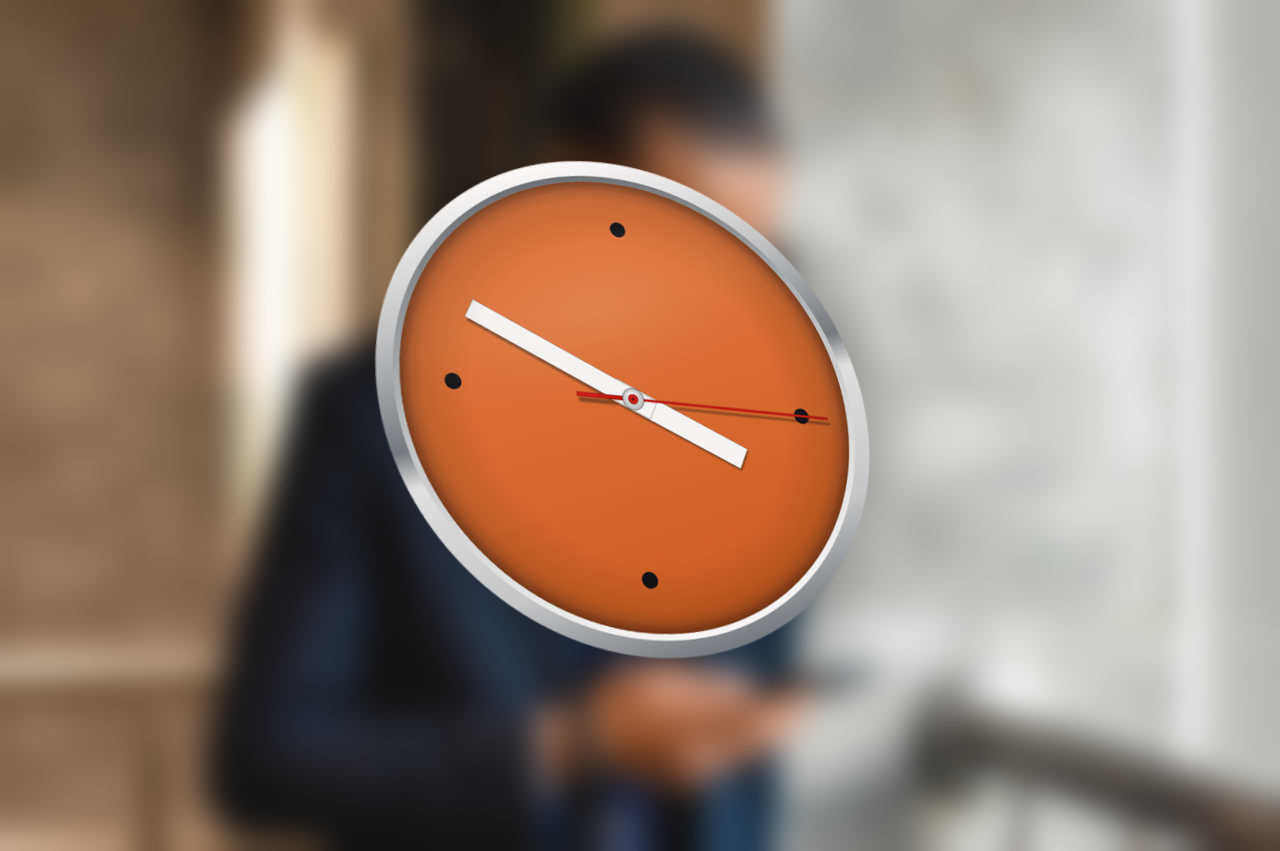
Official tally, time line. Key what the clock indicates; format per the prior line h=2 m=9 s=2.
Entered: h=3 m=49 s=15
